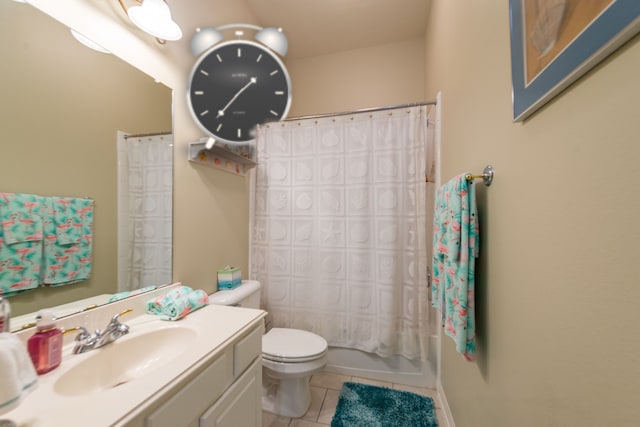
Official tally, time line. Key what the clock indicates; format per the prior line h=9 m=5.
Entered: h=1 m=37
